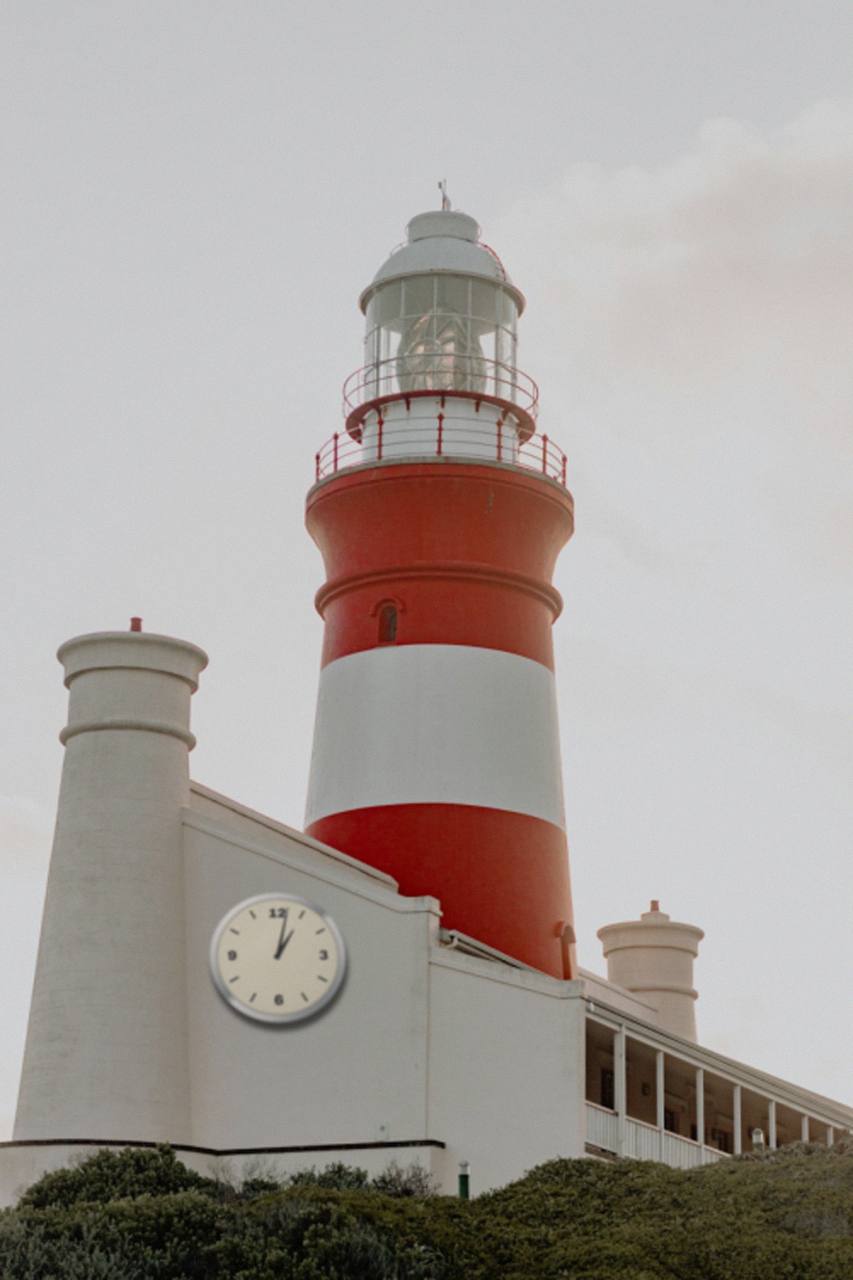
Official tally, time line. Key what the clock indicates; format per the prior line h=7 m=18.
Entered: h=1 m=2
